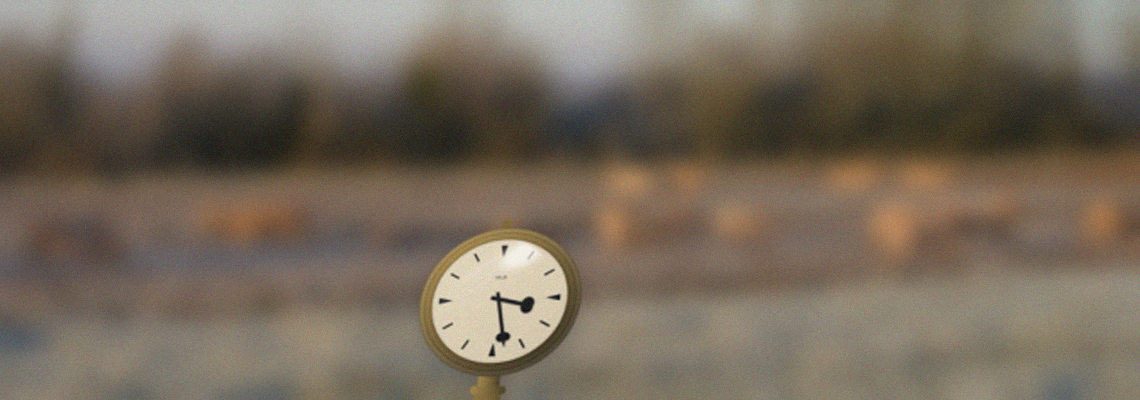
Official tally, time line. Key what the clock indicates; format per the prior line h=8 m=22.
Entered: h=3 m=28
